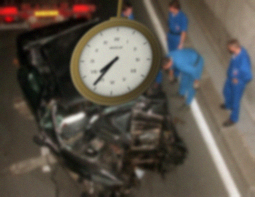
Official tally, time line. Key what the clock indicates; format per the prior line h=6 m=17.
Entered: h=7 m=36
